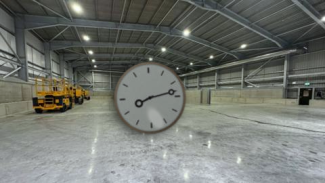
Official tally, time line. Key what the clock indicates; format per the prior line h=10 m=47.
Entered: h=8 m=13
